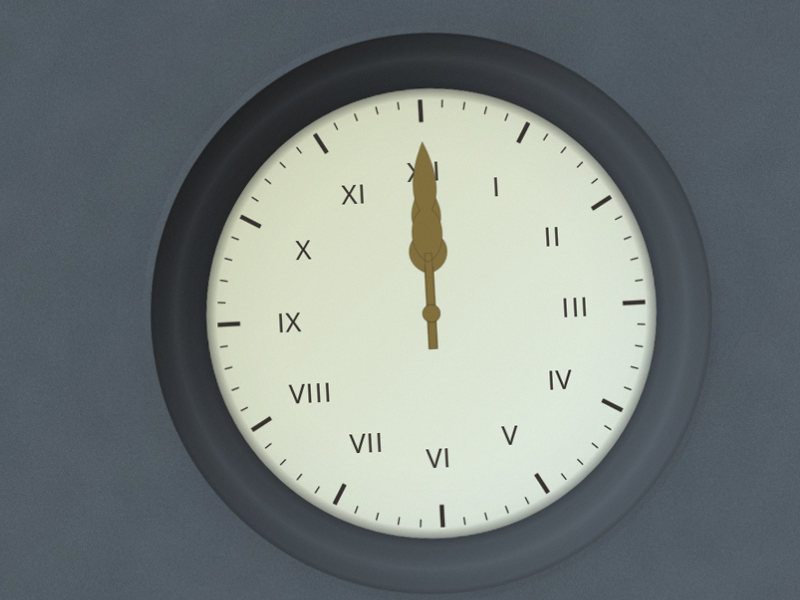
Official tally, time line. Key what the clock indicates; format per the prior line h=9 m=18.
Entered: h=12 m=0
